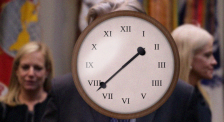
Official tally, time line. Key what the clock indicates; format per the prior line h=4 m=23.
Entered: h=1 m=38
